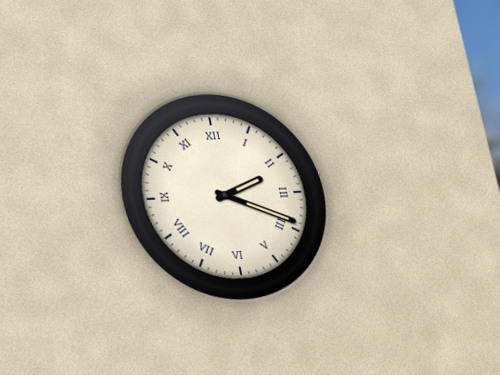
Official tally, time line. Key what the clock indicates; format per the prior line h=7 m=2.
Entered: h=2 m=19
